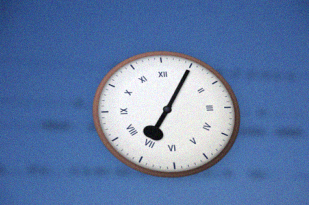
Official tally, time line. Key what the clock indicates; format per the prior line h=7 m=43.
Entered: h=7 m=5
